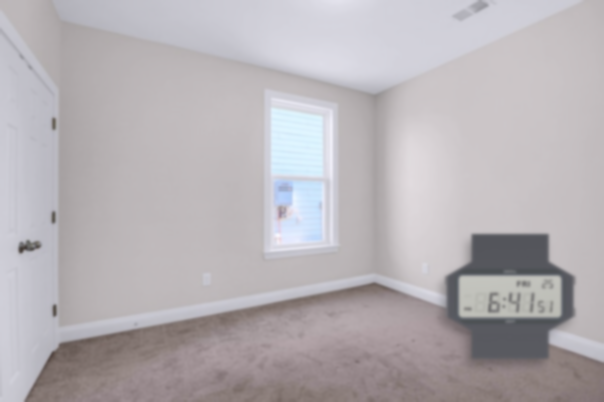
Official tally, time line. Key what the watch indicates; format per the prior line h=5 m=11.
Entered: h=6 m=41
